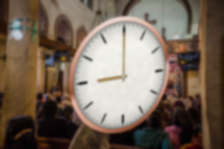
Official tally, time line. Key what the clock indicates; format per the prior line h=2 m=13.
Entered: h=9 m=0
